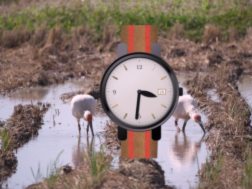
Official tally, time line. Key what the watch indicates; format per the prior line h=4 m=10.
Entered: h=3 m=31
